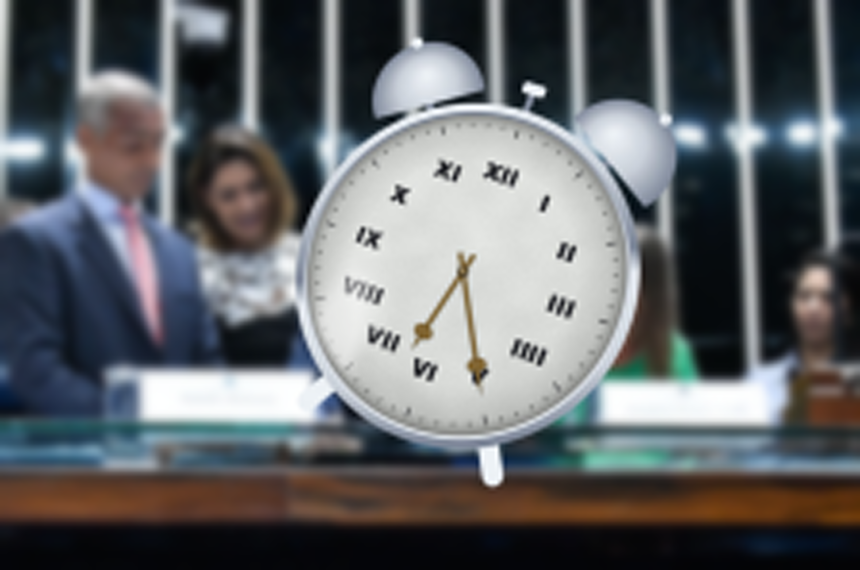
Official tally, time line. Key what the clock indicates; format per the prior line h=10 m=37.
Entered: h=6 m=25
